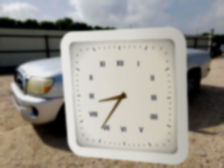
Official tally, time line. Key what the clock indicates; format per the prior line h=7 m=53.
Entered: h=8 m=36
